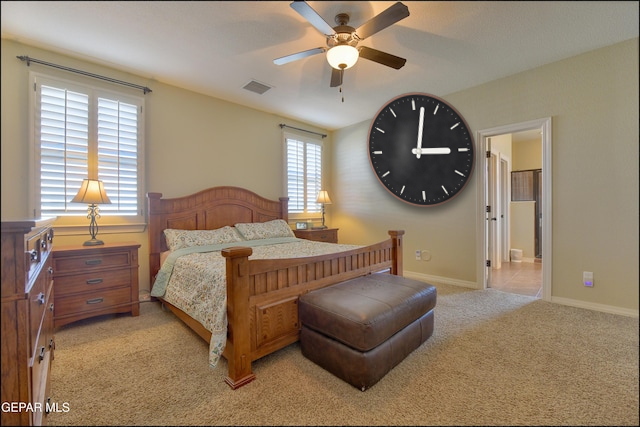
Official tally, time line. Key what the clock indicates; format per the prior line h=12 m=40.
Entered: h=3 m=2
